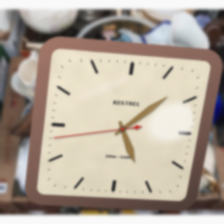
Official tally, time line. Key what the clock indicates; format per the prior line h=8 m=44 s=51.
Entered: h=5 m=7 s=43
